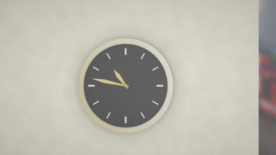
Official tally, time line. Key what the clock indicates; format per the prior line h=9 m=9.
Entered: h=10 m=47
